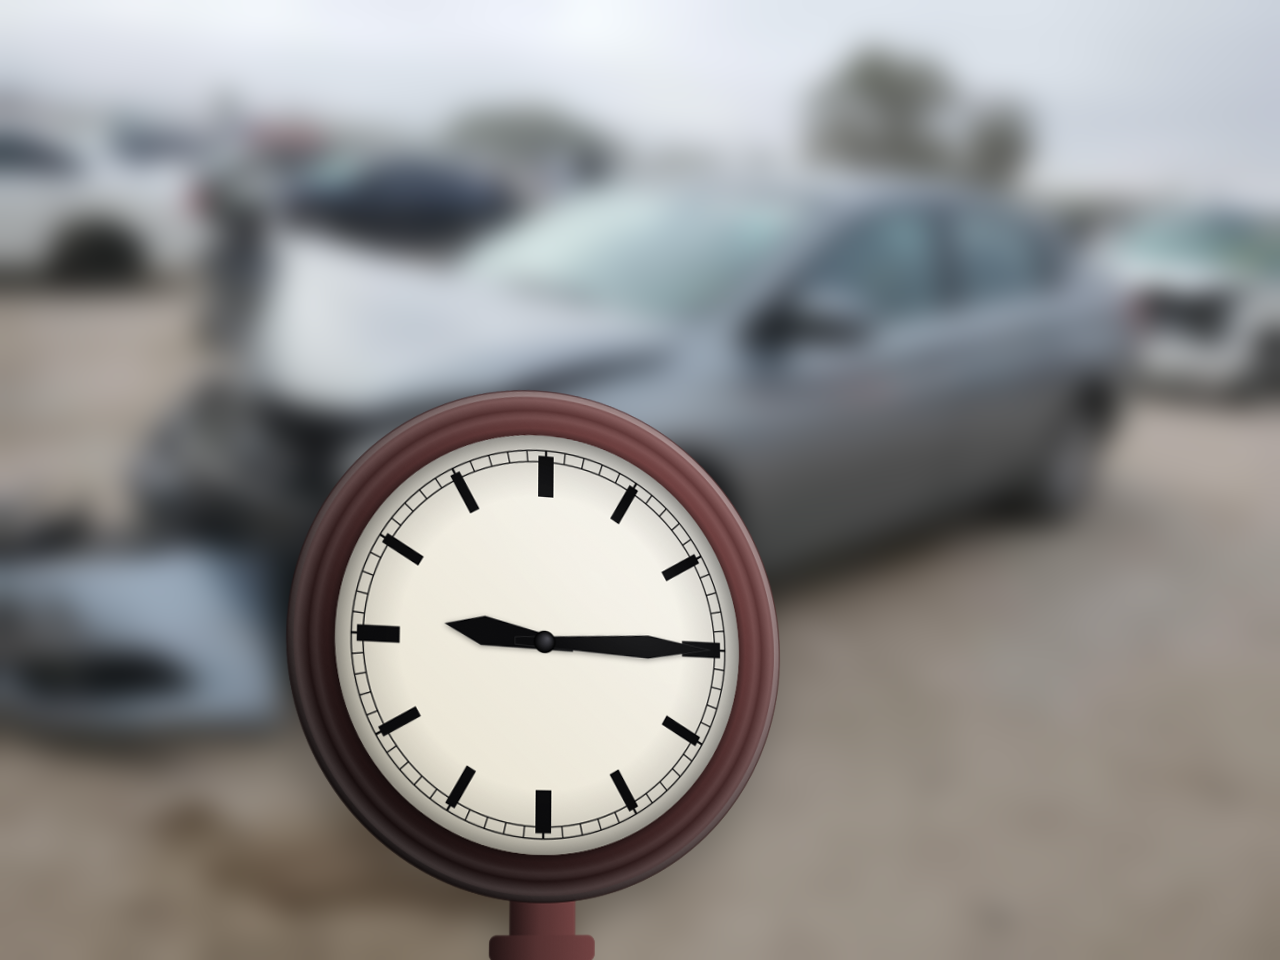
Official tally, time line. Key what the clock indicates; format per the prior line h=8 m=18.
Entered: h=9 m=15
